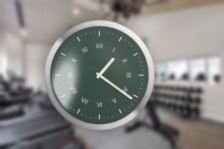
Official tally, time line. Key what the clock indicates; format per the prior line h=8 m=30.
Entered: h=1 m=21
